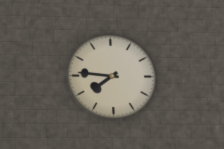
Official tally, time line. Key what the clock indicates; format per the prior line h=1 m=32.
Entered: h=7 m=46
